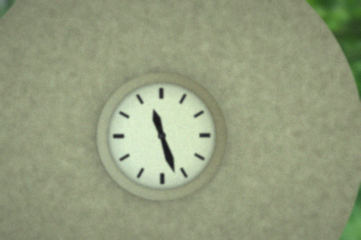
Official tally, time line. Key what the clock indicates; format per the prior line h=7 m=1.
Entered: h=11 m=27
